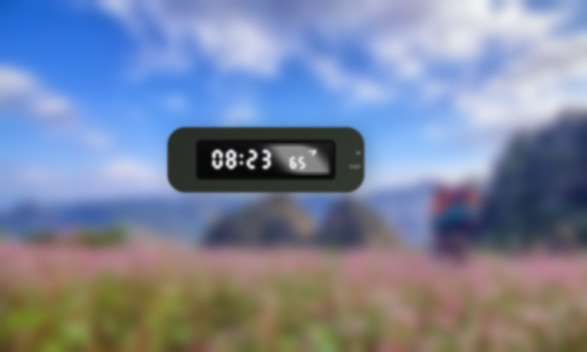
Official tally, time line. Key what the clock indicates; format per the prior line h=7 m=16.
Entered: h=8 m=23
